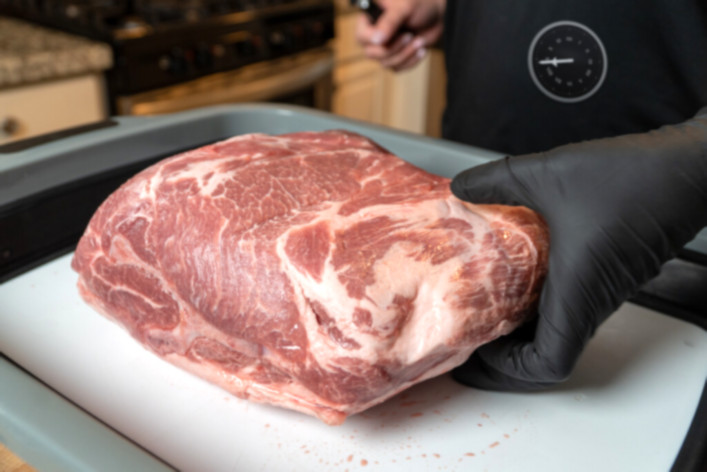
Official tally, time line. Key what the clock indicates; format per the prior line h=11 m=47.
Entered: h=8 m=44
